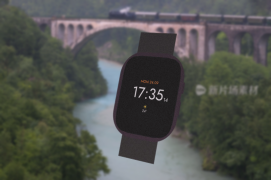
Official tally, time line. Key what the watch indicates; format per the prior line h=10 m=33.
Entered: h=17 m=35
